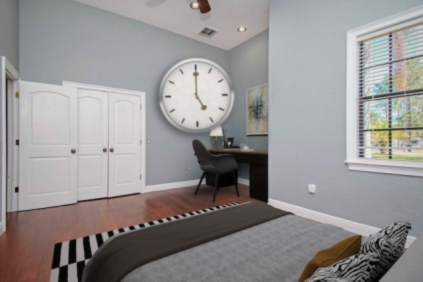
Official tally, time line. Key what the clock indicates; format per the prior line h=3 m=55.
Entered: h=5 m=0
